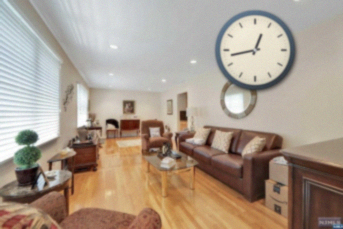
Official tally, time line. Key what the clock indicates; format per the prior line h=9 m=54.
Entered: h=12 m=43
